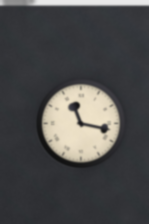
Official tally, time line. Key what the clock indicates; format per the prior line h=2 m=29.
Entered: h=11 m=17
